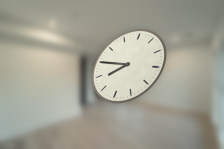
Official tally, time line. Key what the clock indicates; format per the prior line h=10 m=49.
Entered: h=7 m=45
